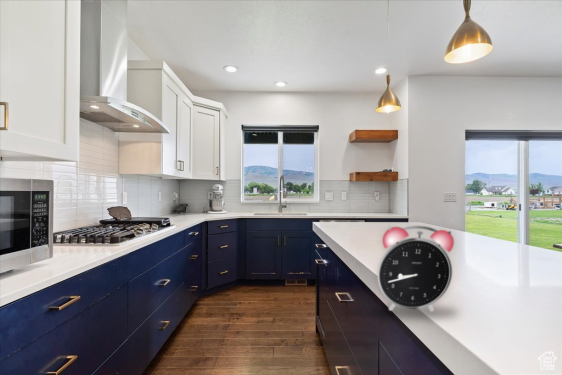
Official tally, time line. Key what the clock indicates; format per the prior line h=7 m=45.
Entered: h=8 m=42
